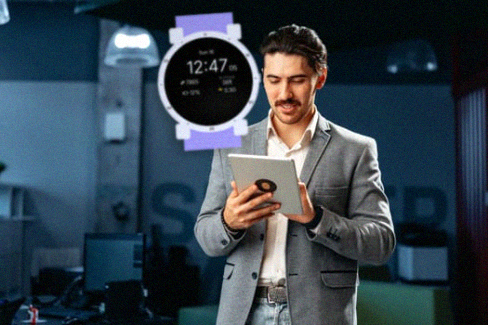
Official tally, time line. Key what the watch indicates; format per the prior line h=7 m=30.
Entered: h=12 m=47
